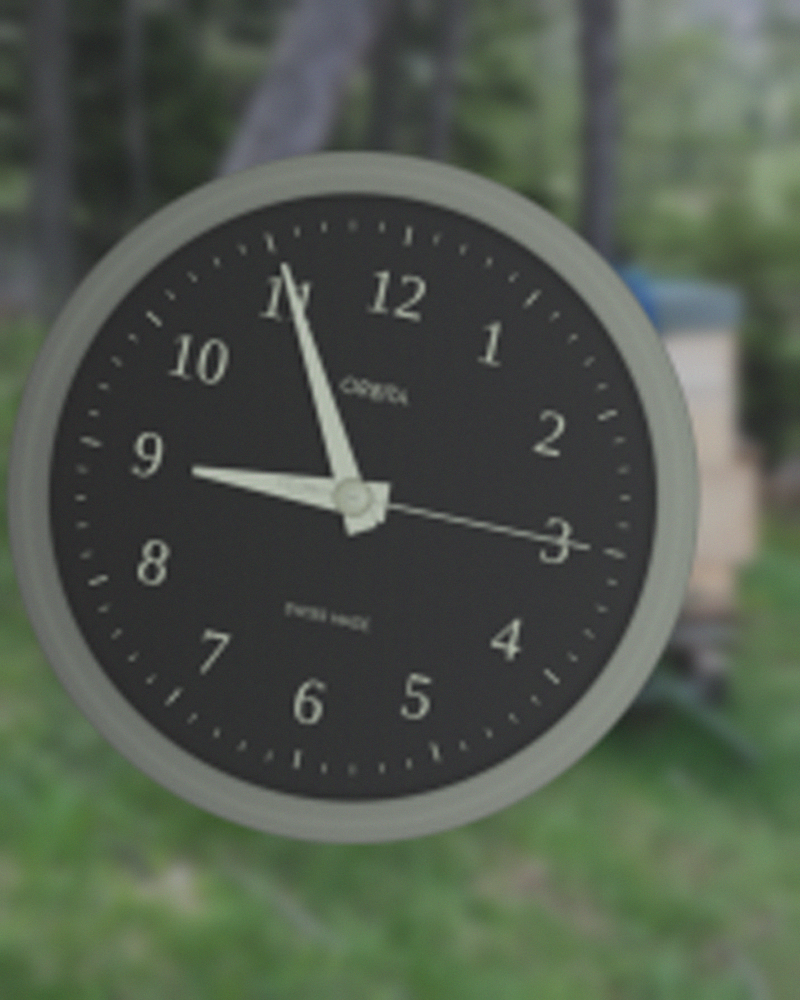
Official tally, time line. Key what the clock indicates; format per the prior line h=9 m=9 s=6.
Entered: h=8 m=55 s=15
